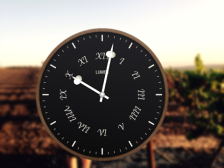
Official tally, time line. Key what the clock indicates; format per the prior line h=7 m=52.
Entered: h=10 m=2
